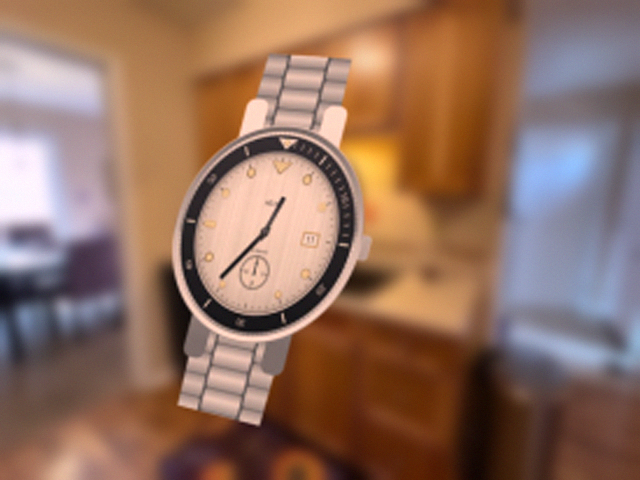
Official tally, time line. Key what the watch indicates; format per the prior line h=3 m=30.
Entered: h=12 m=36
